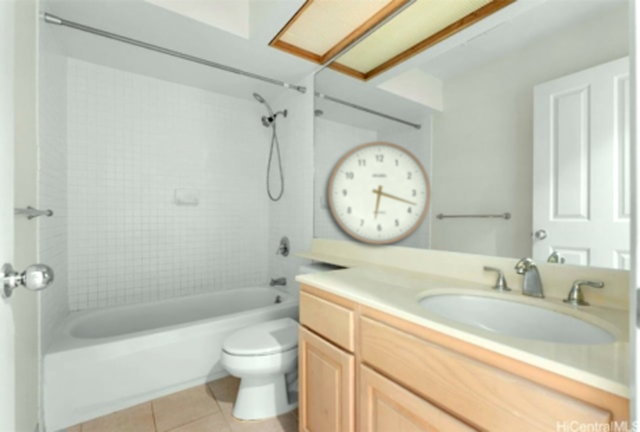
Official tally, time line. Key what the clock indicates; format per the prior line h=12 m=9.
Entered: h=6 m=18
